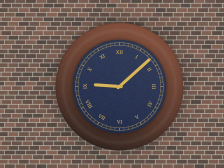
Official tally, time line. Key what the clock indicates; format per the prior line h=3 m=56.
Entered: h=9 m=8
